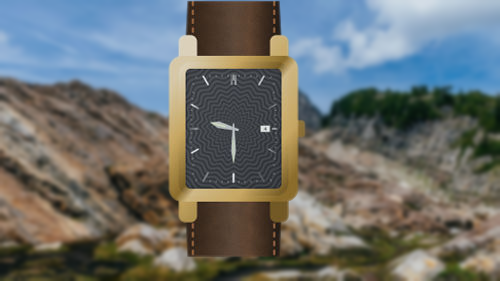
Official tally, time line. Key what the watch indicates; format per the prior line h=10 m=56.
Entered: h=9 m=30
